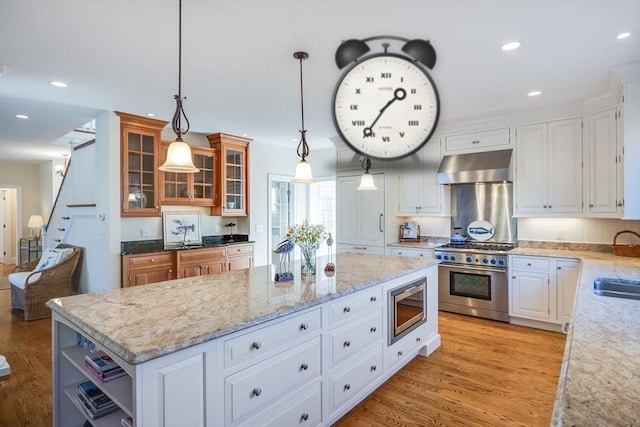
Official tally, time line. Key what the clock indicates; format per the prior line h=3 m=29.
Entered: h=1 m=36
